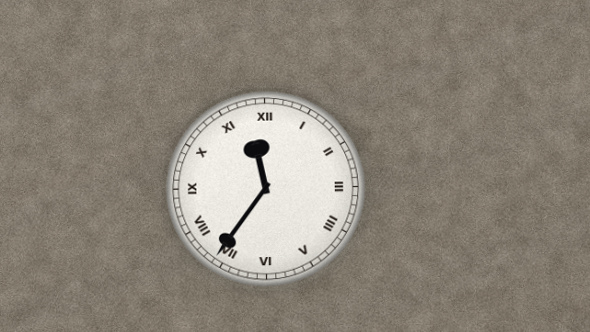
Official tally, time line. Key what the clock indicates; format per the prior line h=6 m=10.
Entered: h=11 m=36
